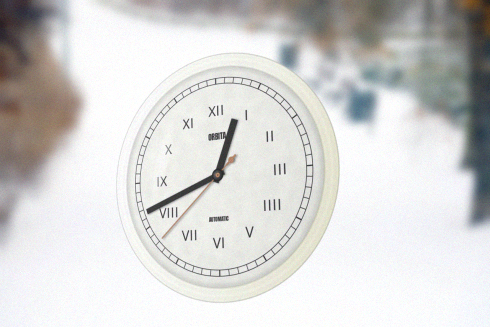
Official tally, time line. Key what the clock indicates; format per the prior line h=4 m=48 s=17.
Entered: h=12 m=41 s=38
